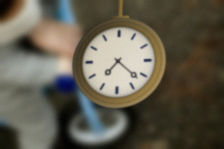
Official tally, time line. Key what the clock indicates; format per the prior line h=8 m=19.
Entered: h=7 m=22
